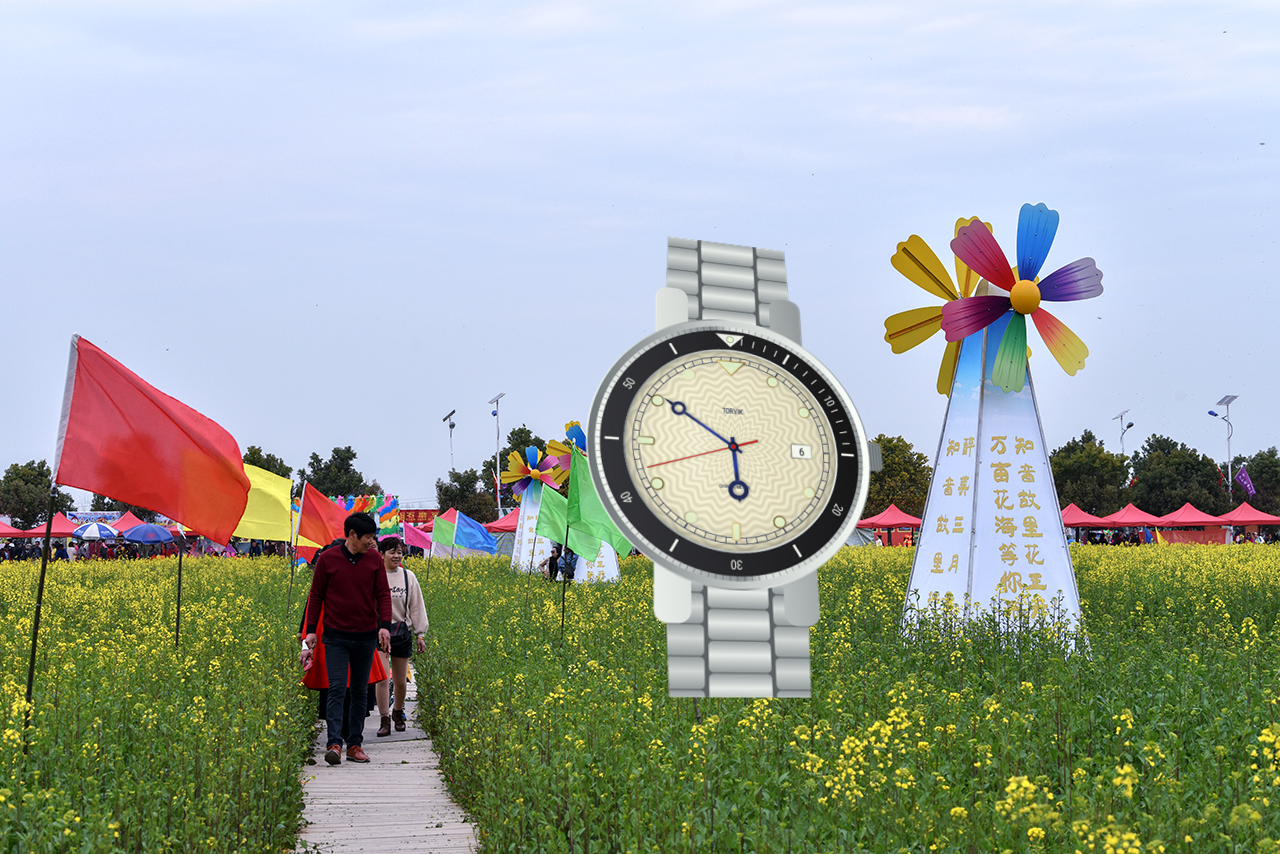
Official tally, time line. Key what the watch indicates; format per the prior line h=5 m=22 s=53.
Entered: h=5 m=50 s=42
